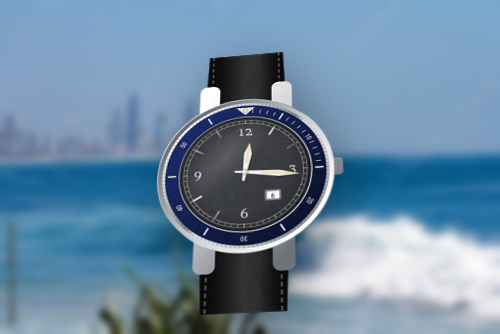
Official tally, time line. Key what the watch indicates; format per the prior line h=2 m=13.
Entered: h=12 m=16
